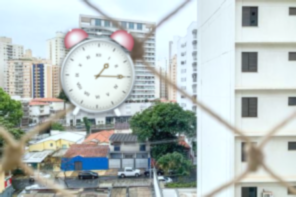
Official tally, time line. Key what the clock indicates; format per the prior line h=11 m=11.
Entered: h=1 m=15
